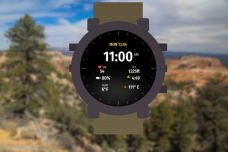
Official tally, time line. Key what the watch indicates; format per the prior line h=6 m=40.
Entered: h=11 m=0
